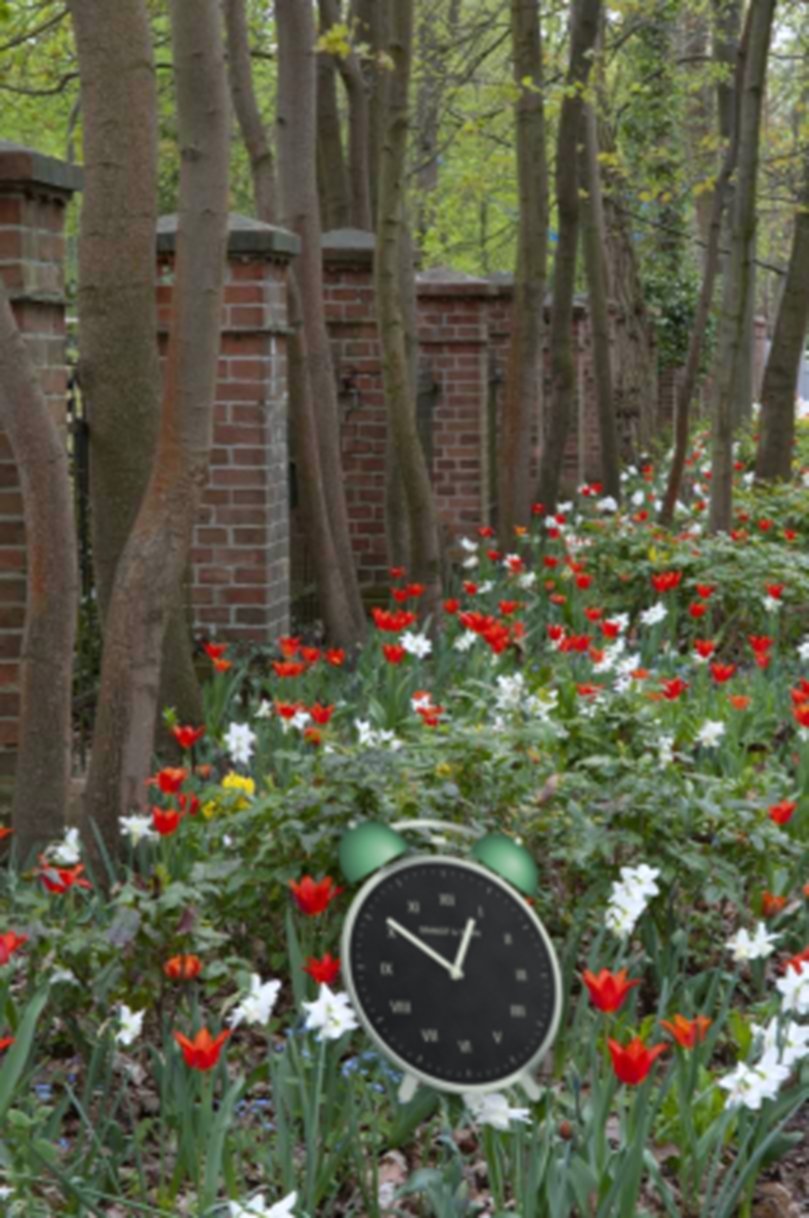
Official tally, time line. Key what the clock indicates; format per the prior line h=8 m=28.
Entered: h=12 m=51
